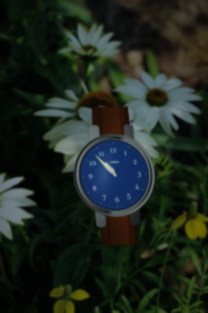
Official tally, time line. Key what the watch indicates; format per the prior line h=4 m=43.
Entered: h=10 m=53
